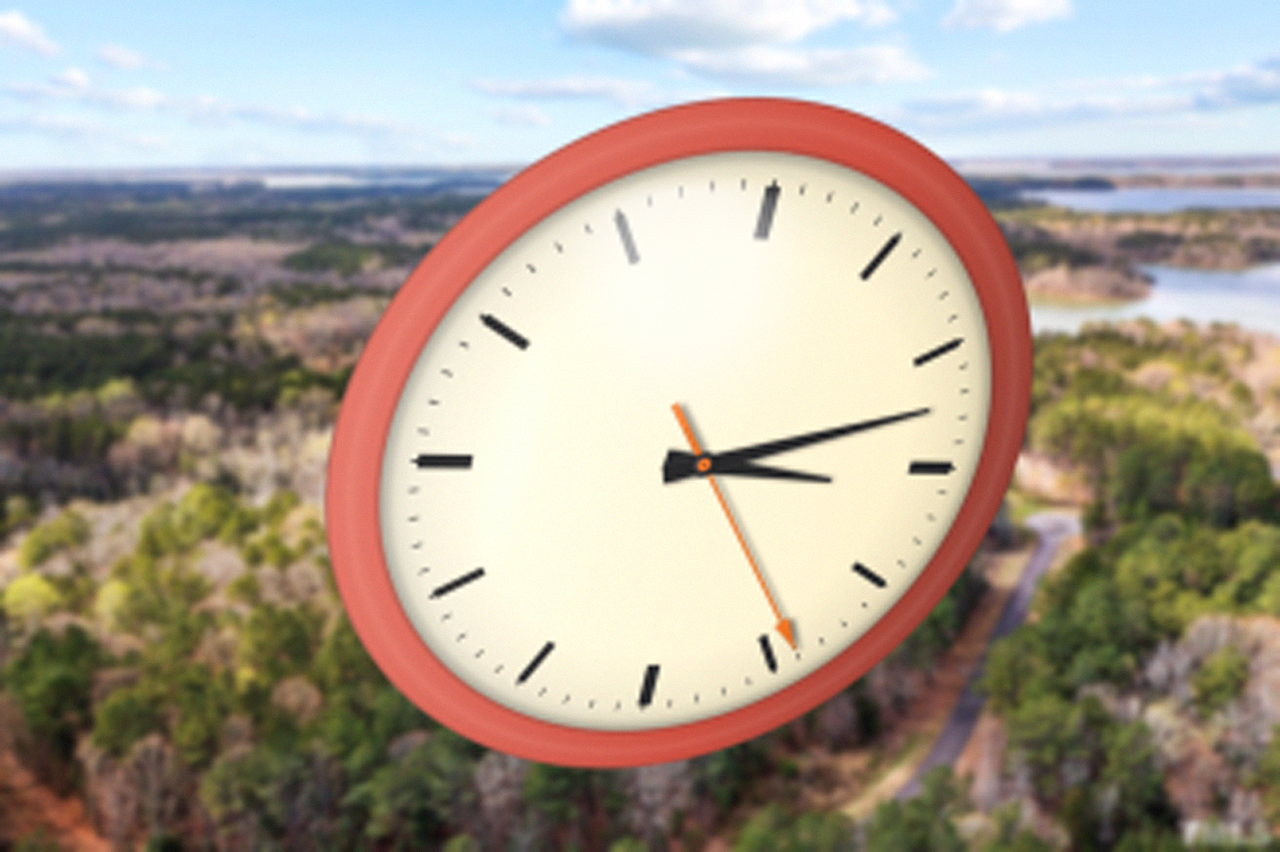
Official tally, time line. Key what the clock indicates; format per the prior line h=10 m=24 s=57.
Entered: h=3 m=12 s=24
